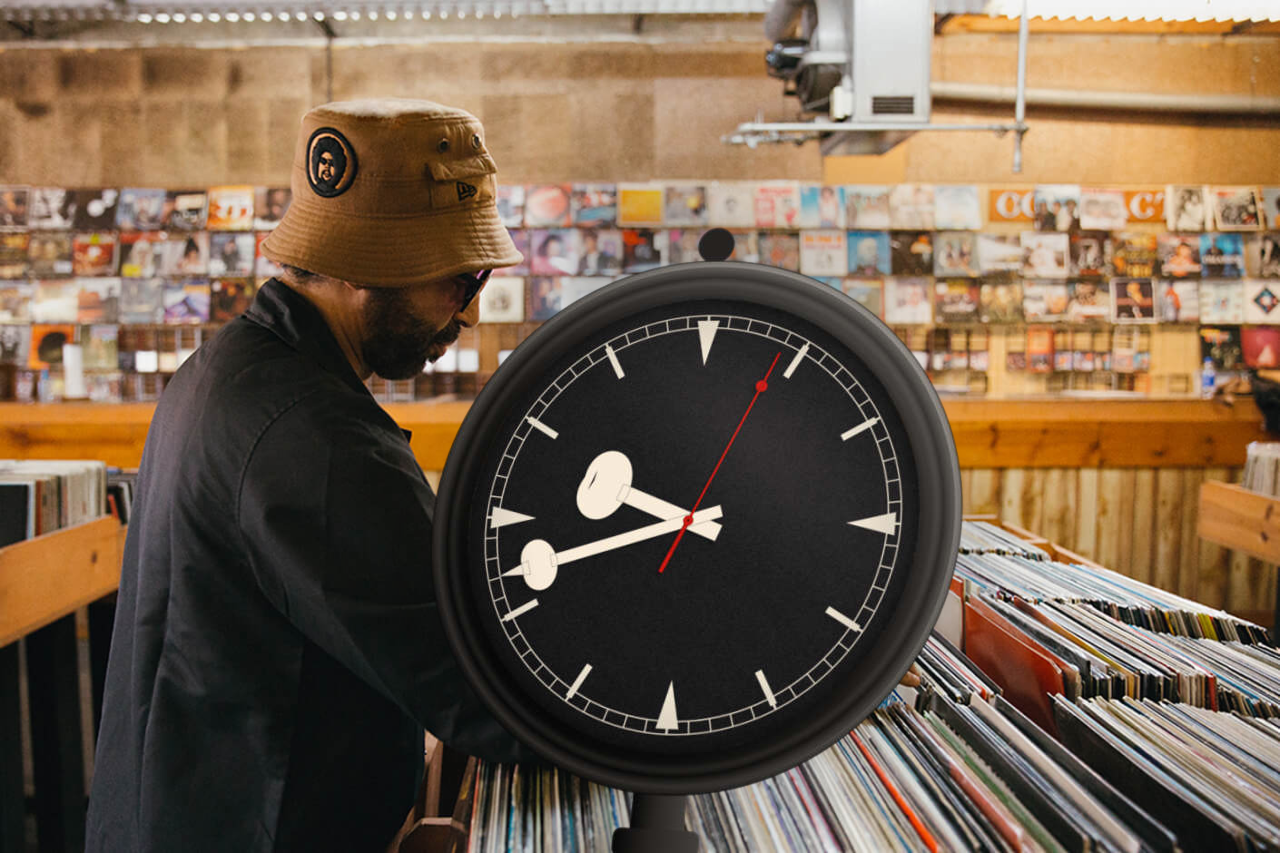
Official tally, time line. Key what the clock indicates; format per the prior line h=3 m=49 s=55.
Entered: h=9 m=42 s=4
